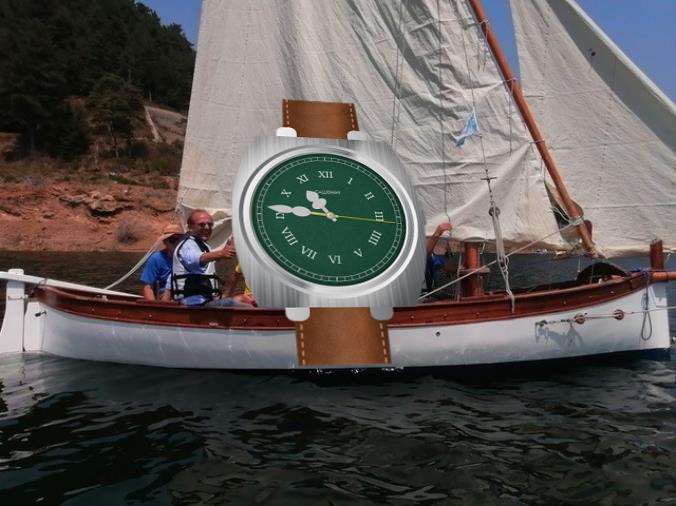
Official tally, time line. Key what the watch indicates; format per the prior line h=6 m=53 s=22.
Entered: h=10 m=46 s=16
